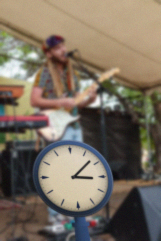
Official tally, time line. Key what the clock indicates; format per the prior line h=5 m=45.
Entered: h=3 m=8
